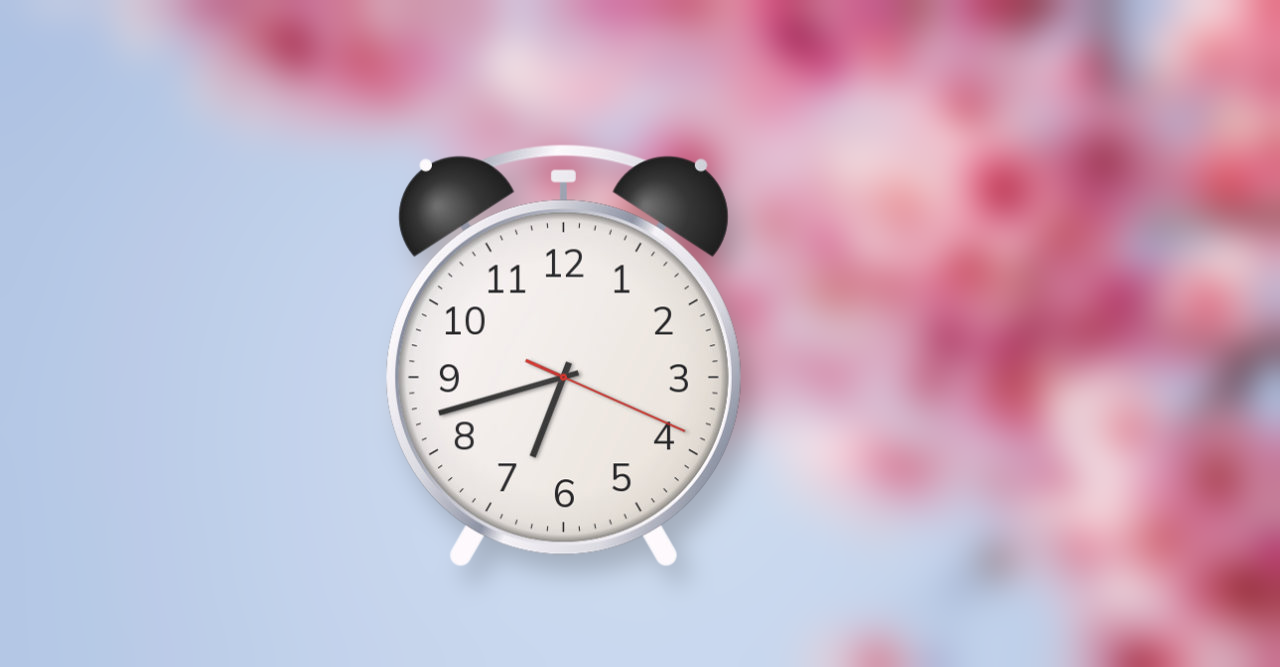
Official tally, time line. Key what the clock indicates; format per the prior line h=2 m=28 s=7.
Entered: h=6 m=42 s=19
